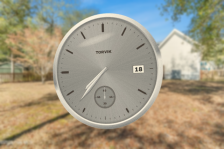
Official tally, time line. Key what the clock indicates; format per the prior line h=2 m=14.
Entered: h=7 m=37
